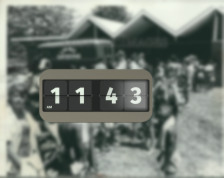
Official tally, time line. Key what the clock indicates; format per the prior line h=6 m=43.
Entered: h=11 m=43
